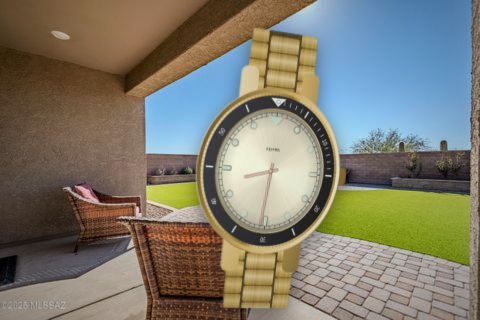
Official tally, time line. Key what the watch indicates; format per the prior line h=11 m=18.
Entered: h=8 m=31
